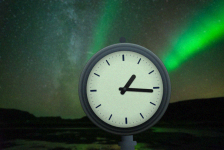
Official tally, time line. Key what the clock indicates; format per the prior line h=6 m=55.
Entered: h=1 m=16
